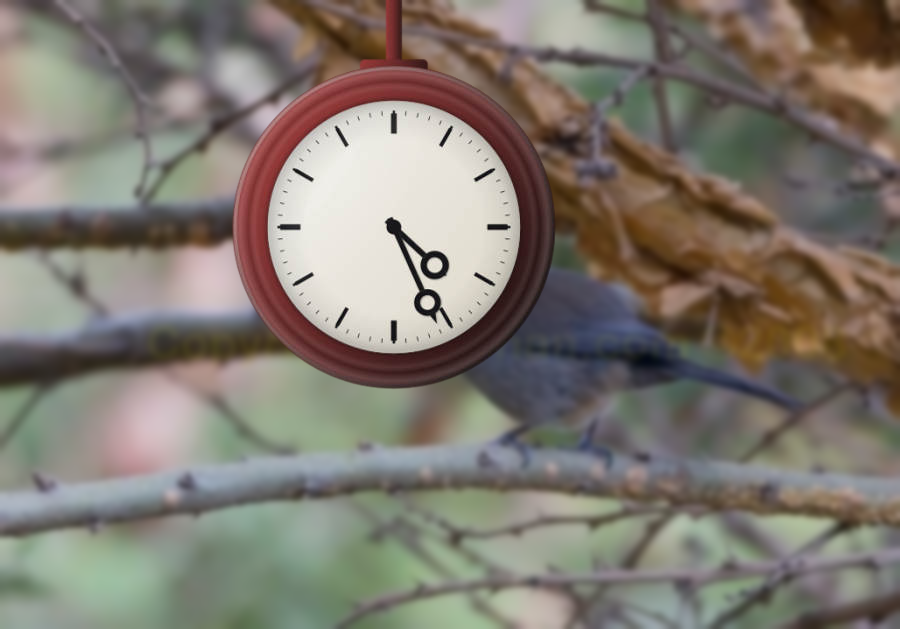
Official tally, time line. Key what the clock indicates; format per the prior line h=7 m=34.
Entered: h=4 m=26
